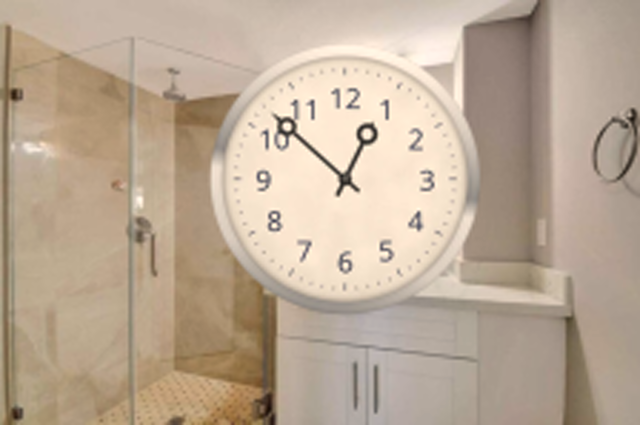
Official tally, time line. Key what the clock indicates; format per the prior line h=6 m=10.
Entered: h=12 m=52
